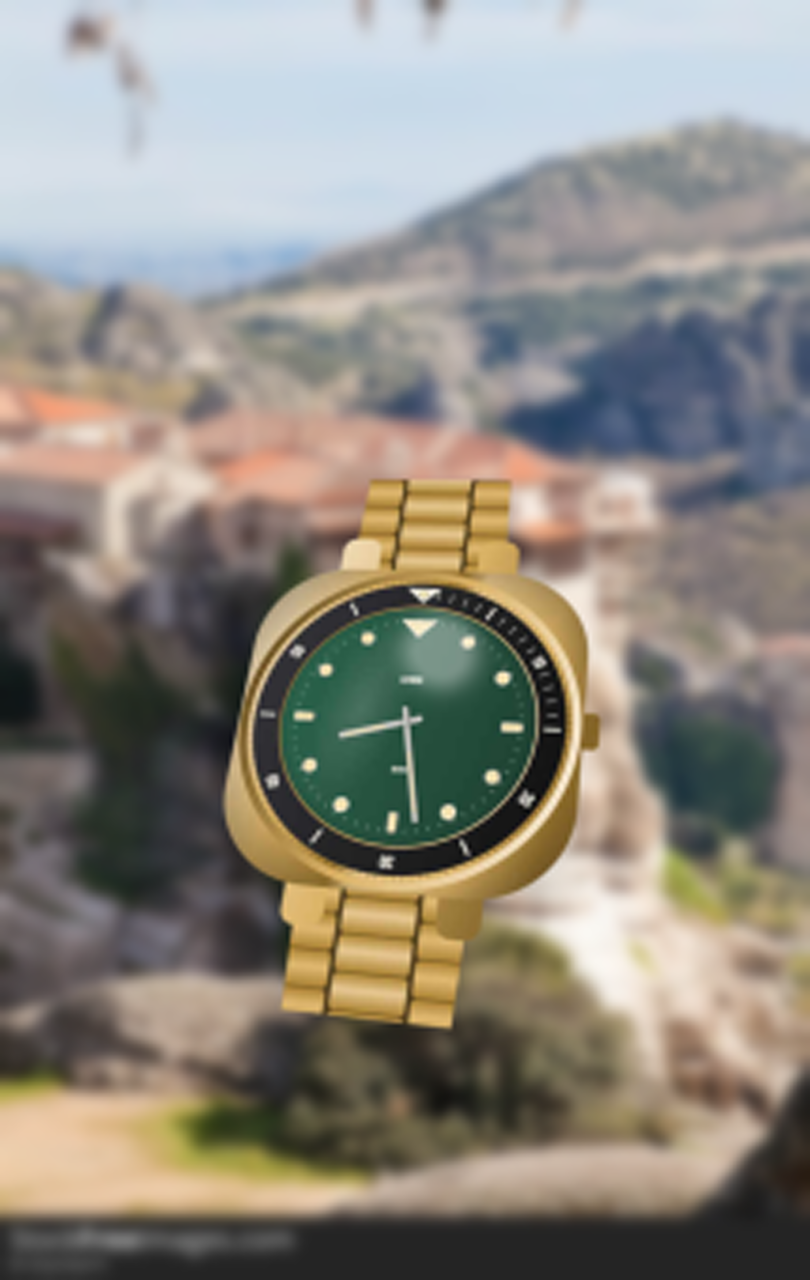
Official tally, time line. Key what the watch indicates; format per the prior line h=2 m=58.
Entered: h=8 m=28
